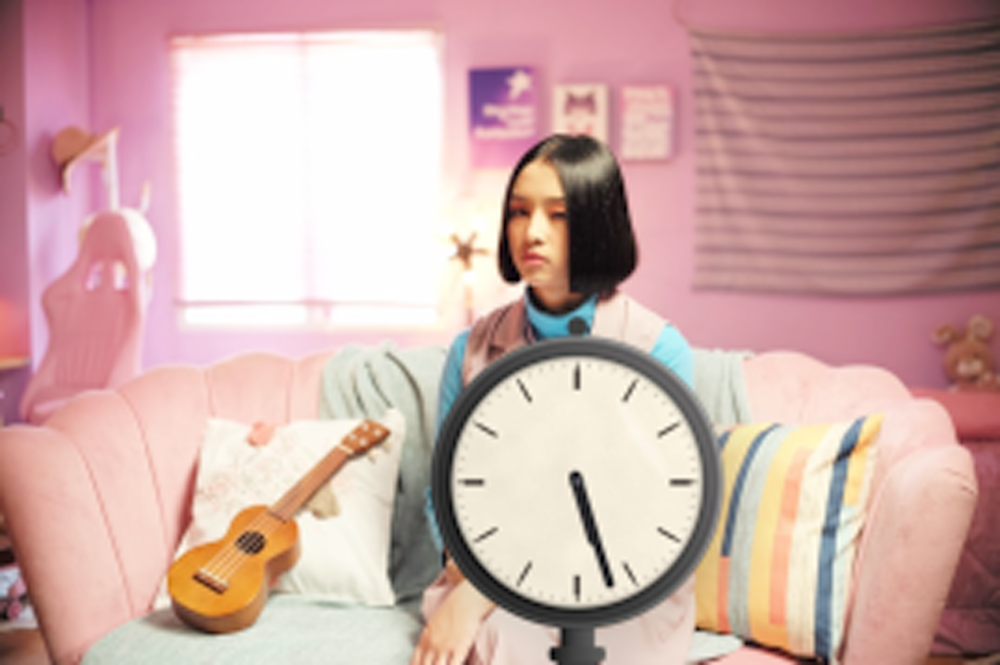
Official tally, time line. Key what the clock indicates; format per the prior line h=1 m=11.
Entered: h=5 m=27
